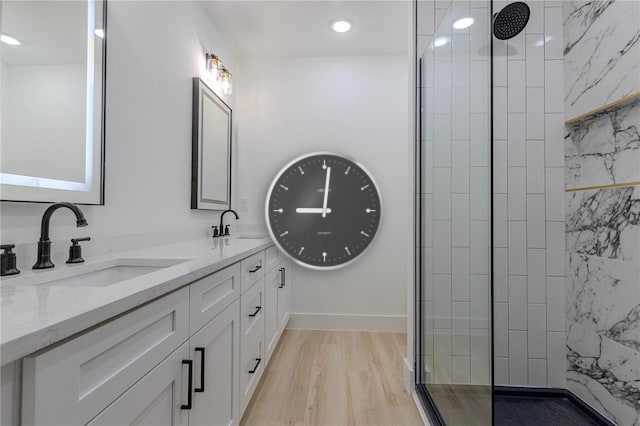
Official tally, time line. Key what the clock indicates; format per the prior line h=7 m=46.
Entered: h=9 m=1
